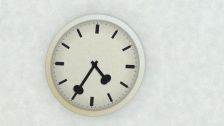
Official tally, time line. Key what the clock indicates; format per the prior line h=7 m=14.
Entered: h=4 m=35
